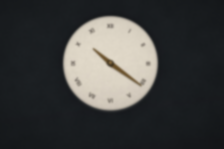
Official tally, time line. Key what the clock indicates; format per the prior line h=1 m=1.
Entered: h=10 m=21
